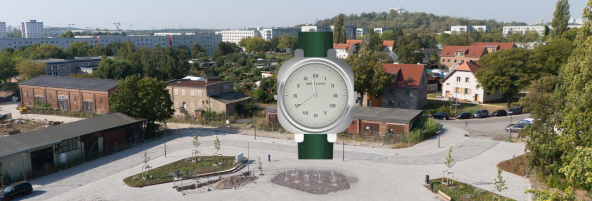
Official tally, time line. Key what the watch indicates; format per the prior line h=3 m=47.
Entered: h=11 m=39
